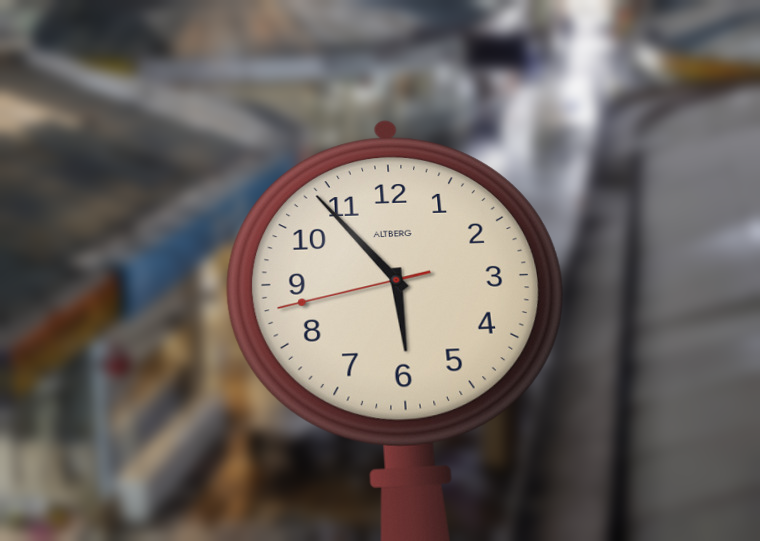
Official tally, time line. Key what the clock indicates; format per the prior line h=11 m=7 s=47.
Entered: h=5 m=53 s=43
